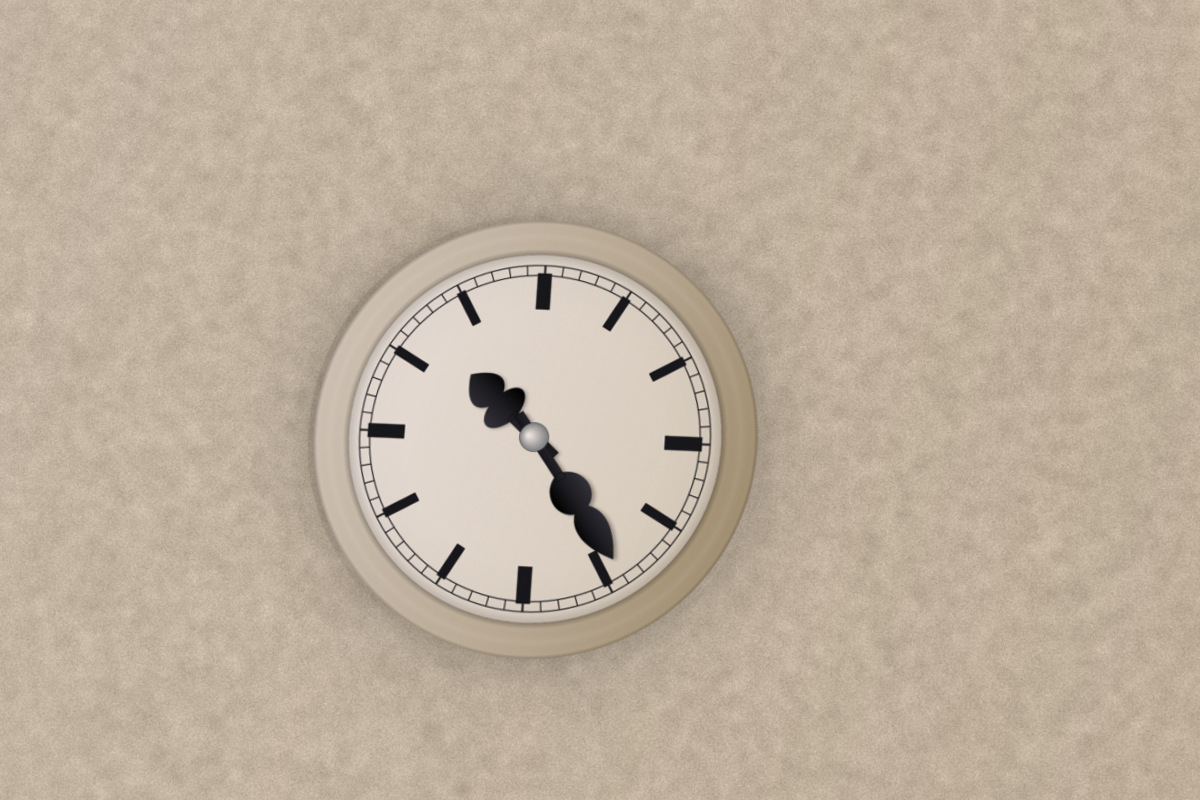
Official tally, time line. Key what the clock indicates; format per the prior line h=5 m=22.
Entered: h=10 m=24
